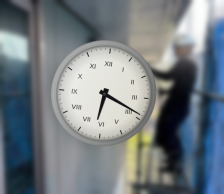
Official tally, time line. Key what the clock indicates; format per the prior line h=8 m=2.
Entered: h=6 m=19
